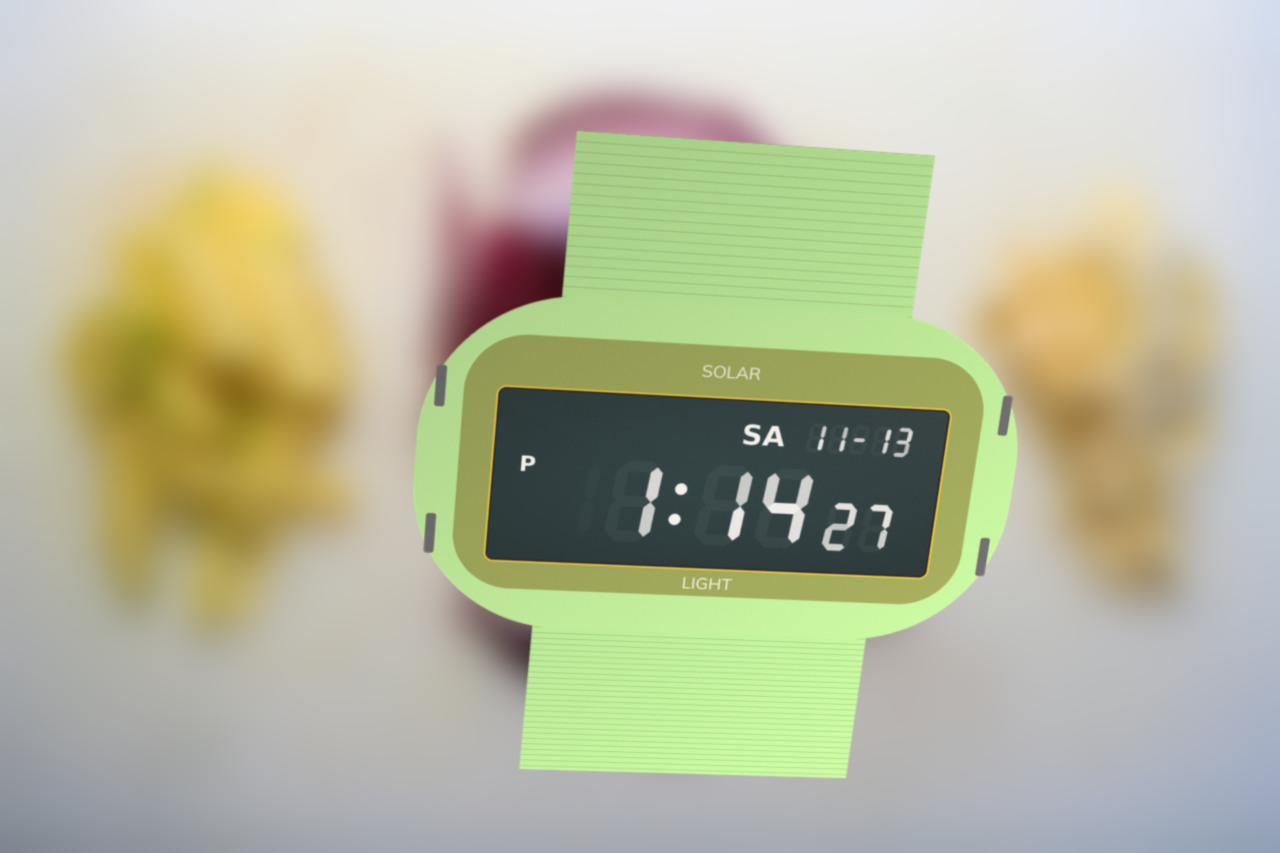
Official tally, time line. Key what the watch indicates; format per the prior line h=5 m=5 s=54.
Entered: h=1 m=14 s=27
